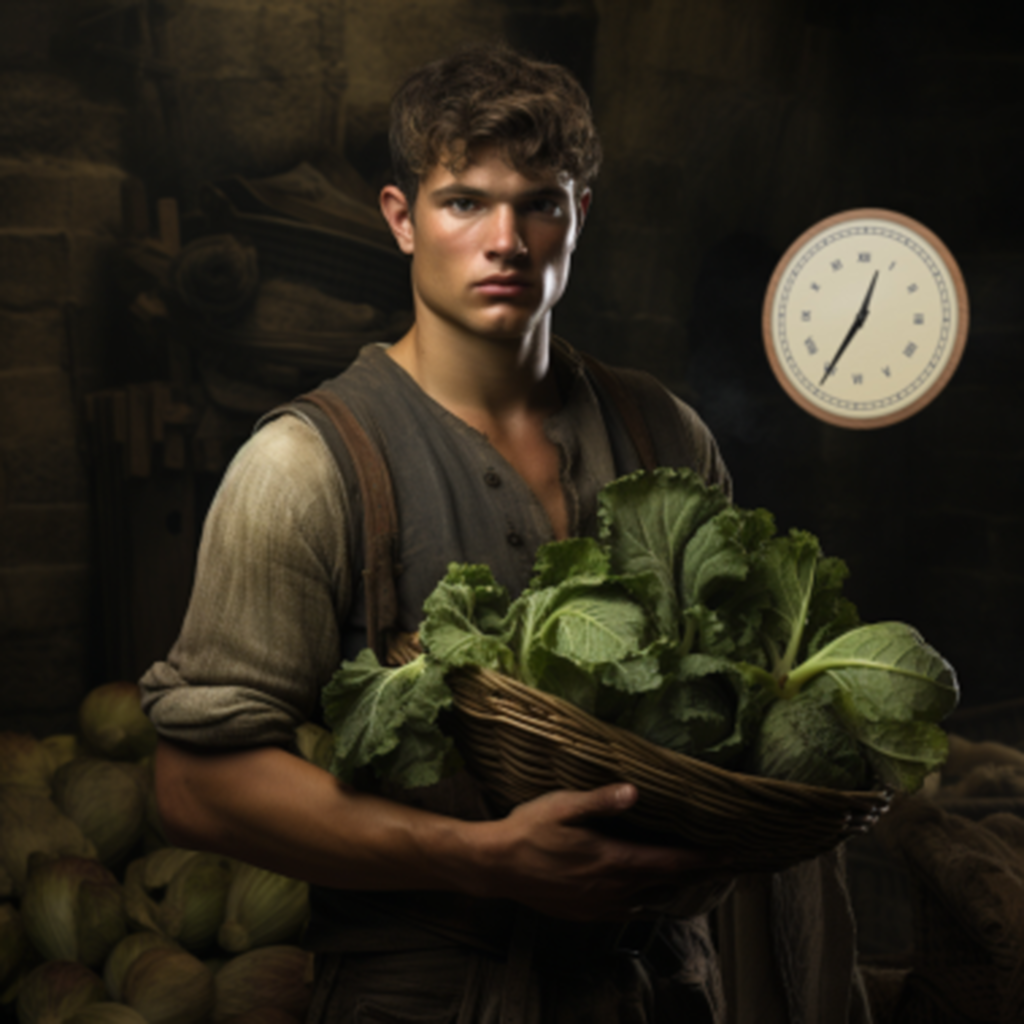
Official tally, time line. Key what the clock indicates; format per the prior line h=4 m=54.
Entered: h=12 m=35
